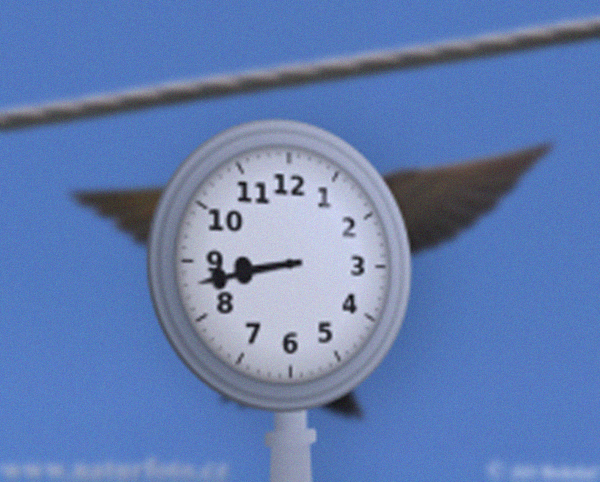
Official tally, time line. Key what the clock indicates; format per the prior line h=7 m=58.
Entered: h=8 m=43
